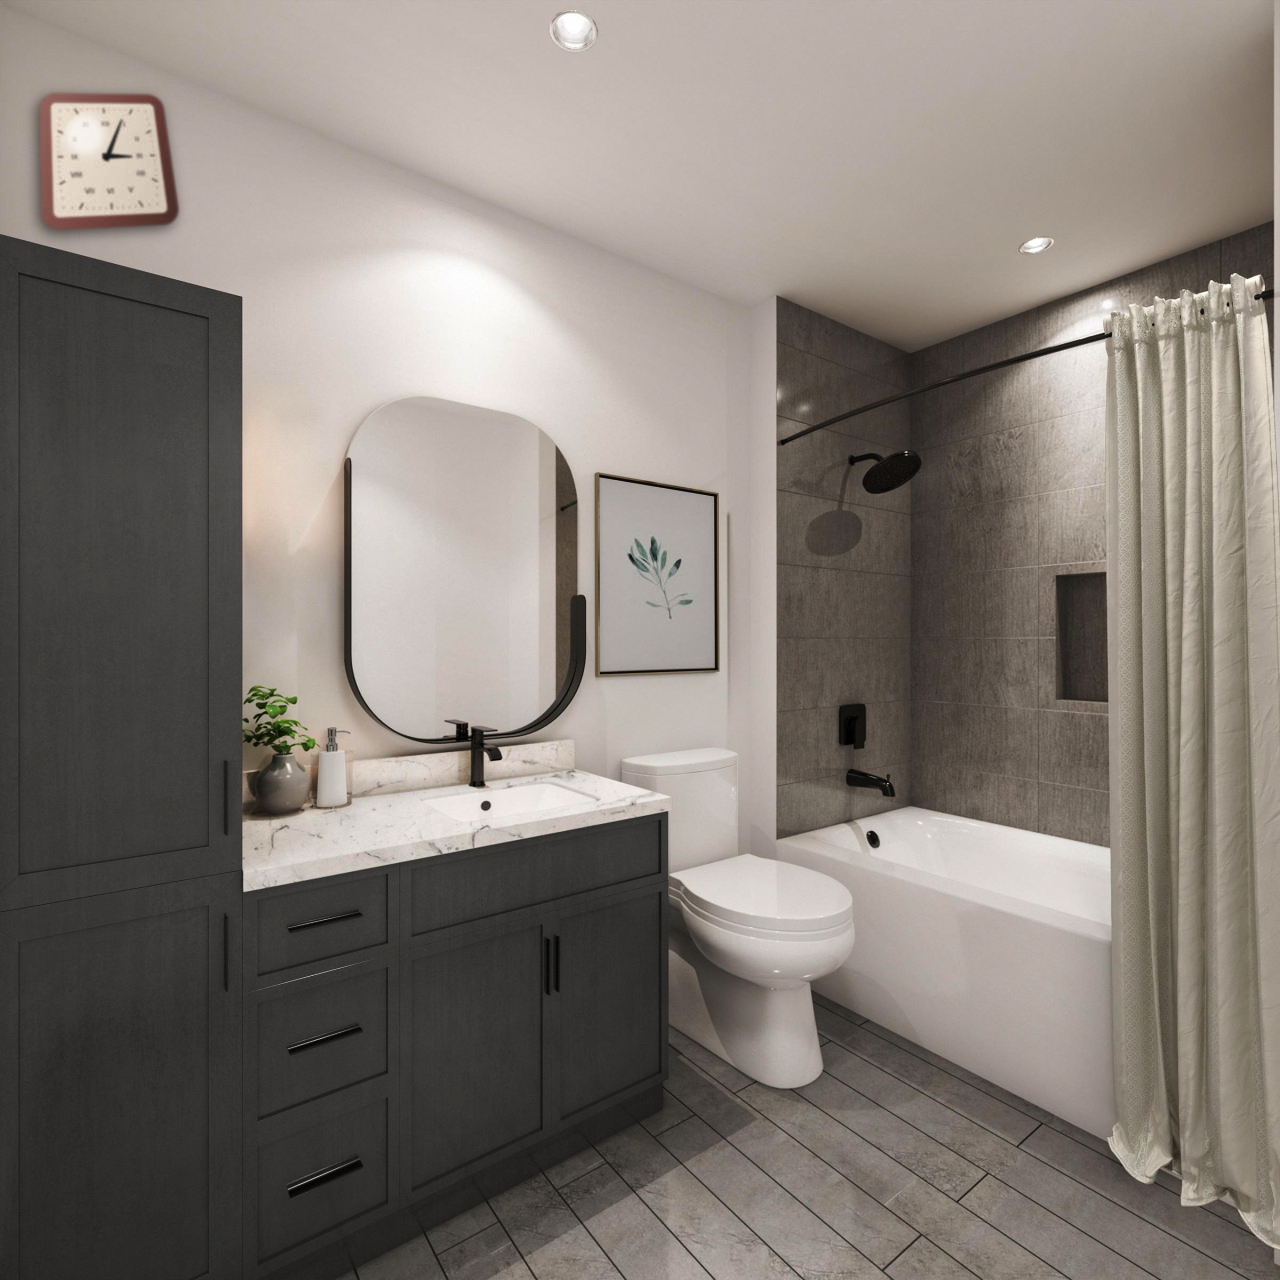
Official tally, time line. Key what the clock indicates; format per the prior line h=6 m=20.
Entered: h=3 m=4
